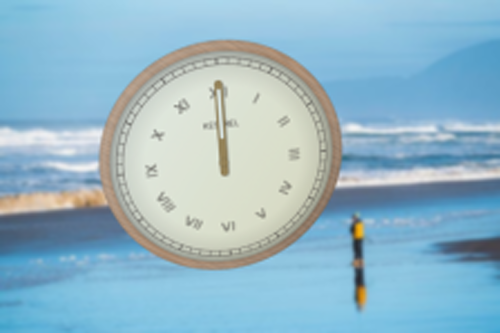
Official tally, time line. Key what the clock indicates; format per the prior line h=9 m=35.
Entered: h=12 m=0
